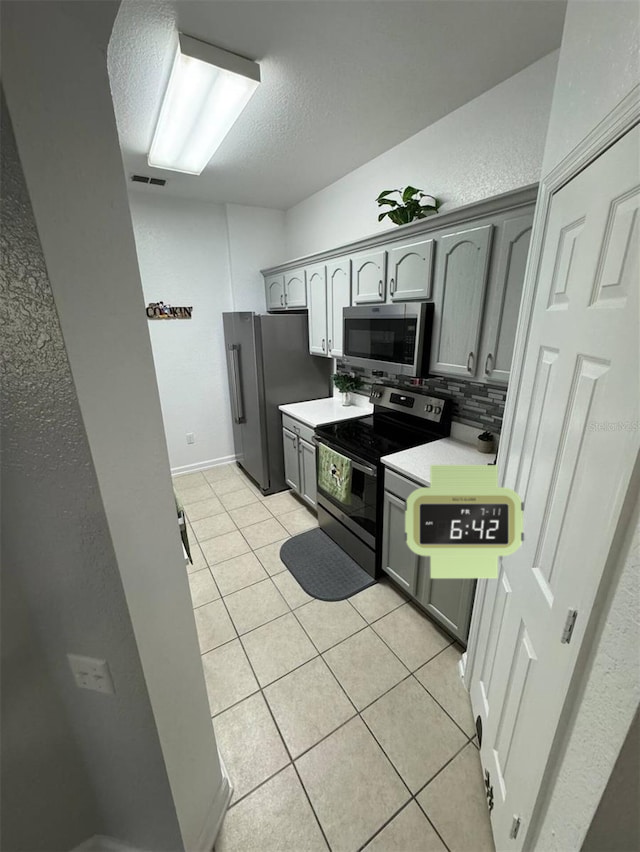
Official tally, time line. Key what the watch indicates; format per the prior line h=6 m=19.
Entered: h=6 m=42
